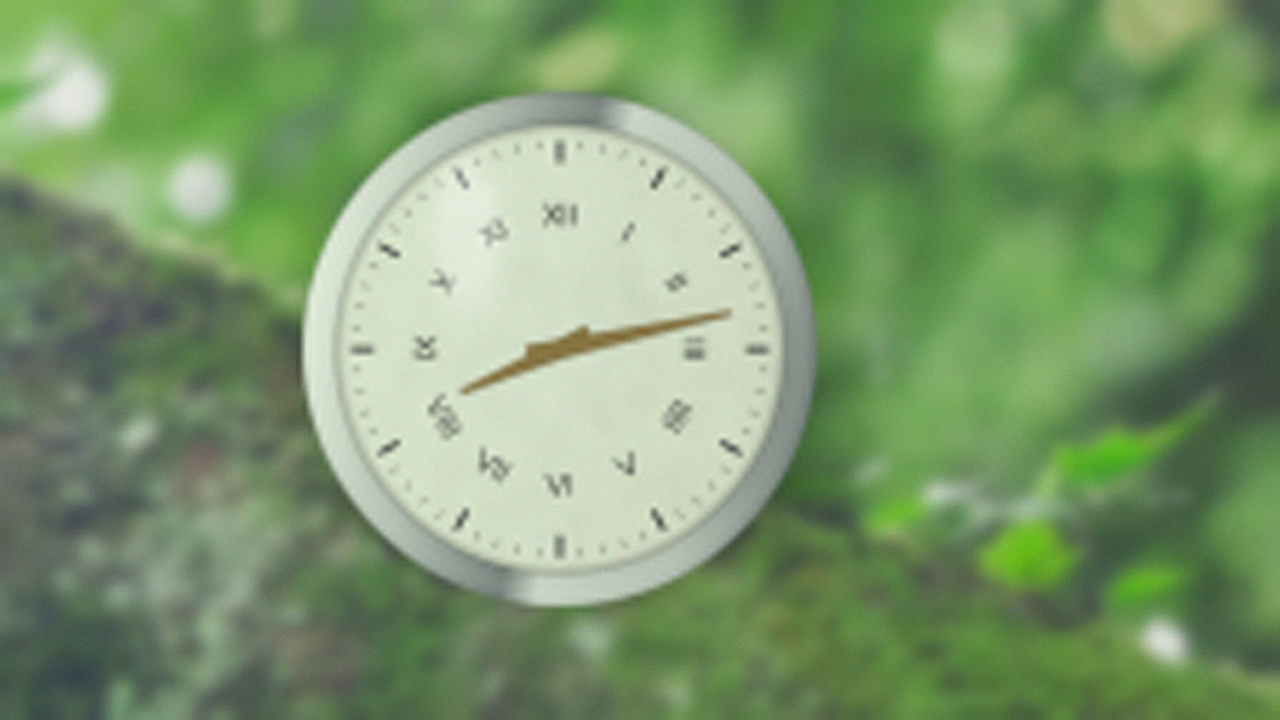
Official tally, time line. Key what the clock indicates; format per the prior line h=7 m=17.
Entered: h=8 m=13
